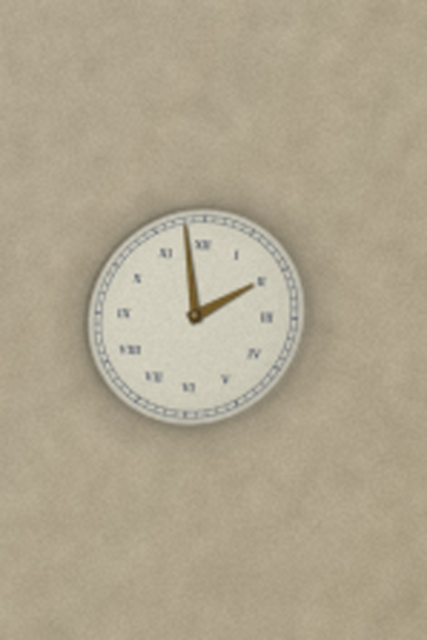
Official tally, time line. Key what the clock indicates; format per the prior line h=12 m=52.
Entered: h=1 m=58
